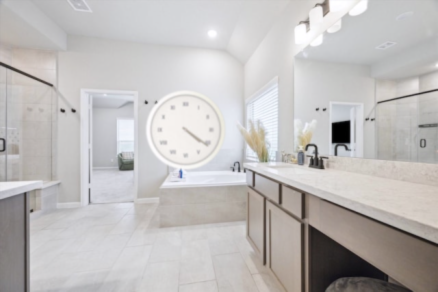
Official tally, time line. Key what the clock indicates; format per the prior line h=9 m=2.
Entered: h=4 m=21
